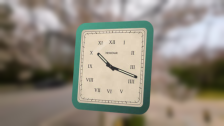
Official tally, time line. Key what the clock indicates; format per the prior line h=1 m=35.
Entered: h=10 m=18
